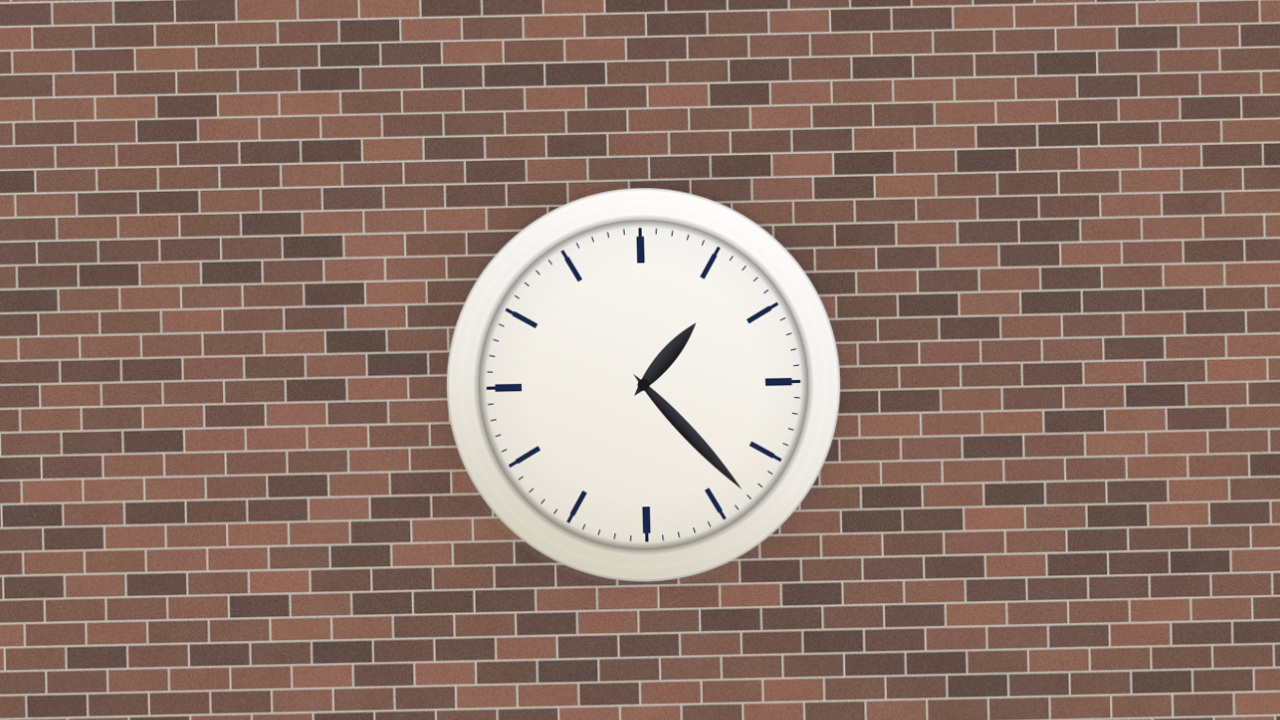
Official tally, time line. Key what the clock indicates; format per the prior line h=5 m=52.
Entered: h=1 m=23
